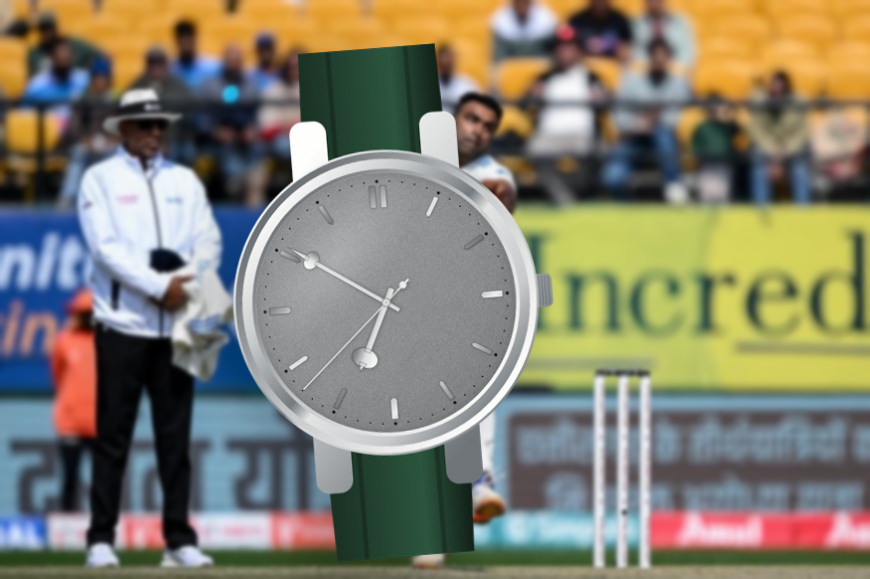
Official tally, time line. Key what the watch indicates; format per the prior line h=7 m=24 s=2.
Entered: h=6 m=50 s=38
